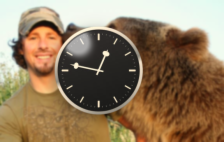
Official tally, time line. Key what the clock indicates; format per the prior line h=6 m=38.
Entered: h=12 m=47
